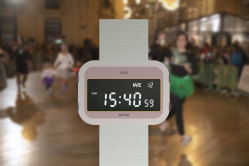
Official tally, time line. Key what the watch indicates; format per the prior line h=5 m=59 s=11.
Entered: h=15 m=40 s=59
